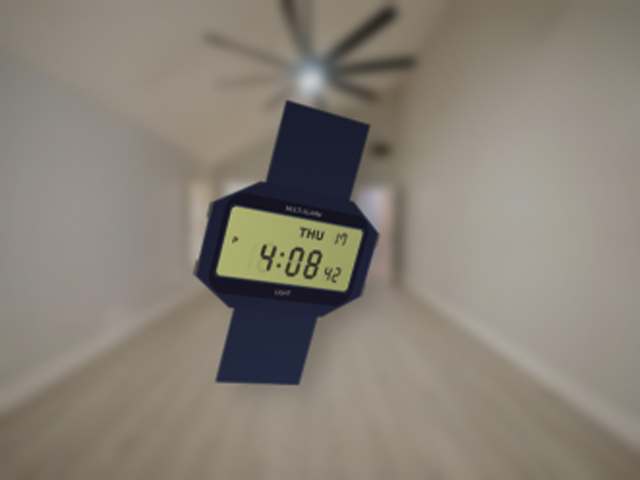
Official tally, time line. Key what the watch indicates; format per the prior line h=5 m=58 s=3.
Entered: h=4 m=8 s=42
